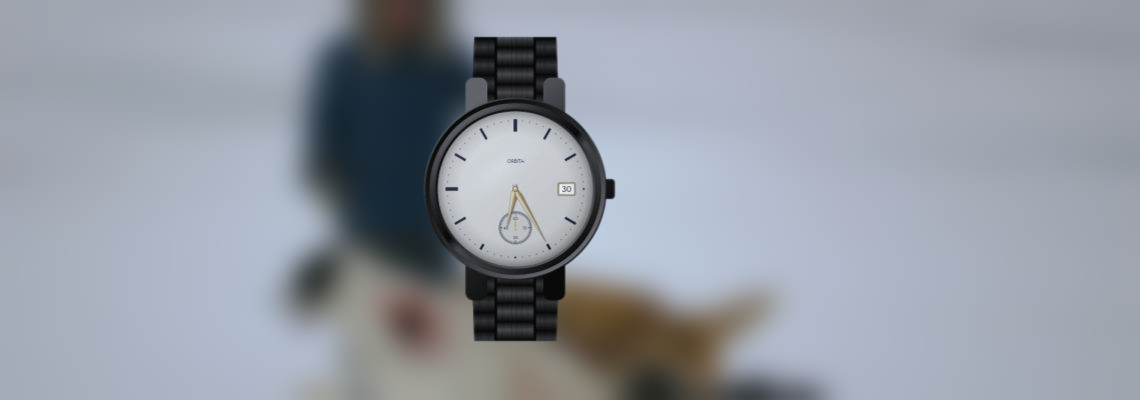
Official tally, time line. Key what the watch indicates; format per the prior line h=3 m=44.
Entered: h=6 m=25
